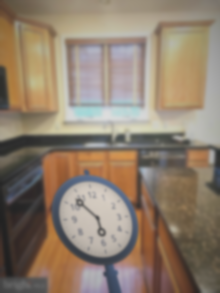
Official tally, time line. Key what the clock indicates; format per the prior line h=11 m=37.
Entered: h=5 m=53
